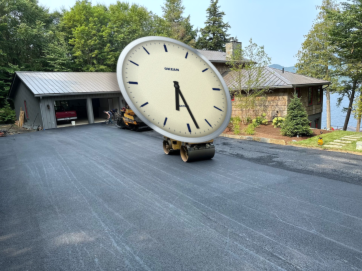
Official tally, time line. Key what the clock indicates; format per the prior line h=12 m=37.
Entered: h=6 m=28
